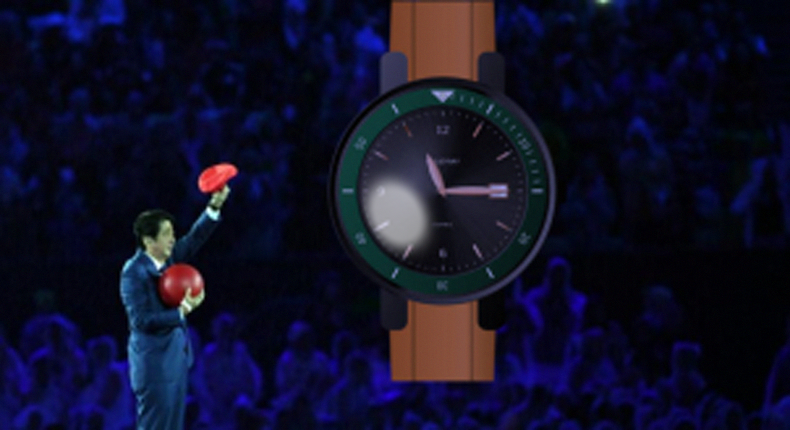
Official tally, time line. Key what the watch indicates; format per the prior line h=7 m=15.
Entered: h=11 m=15
